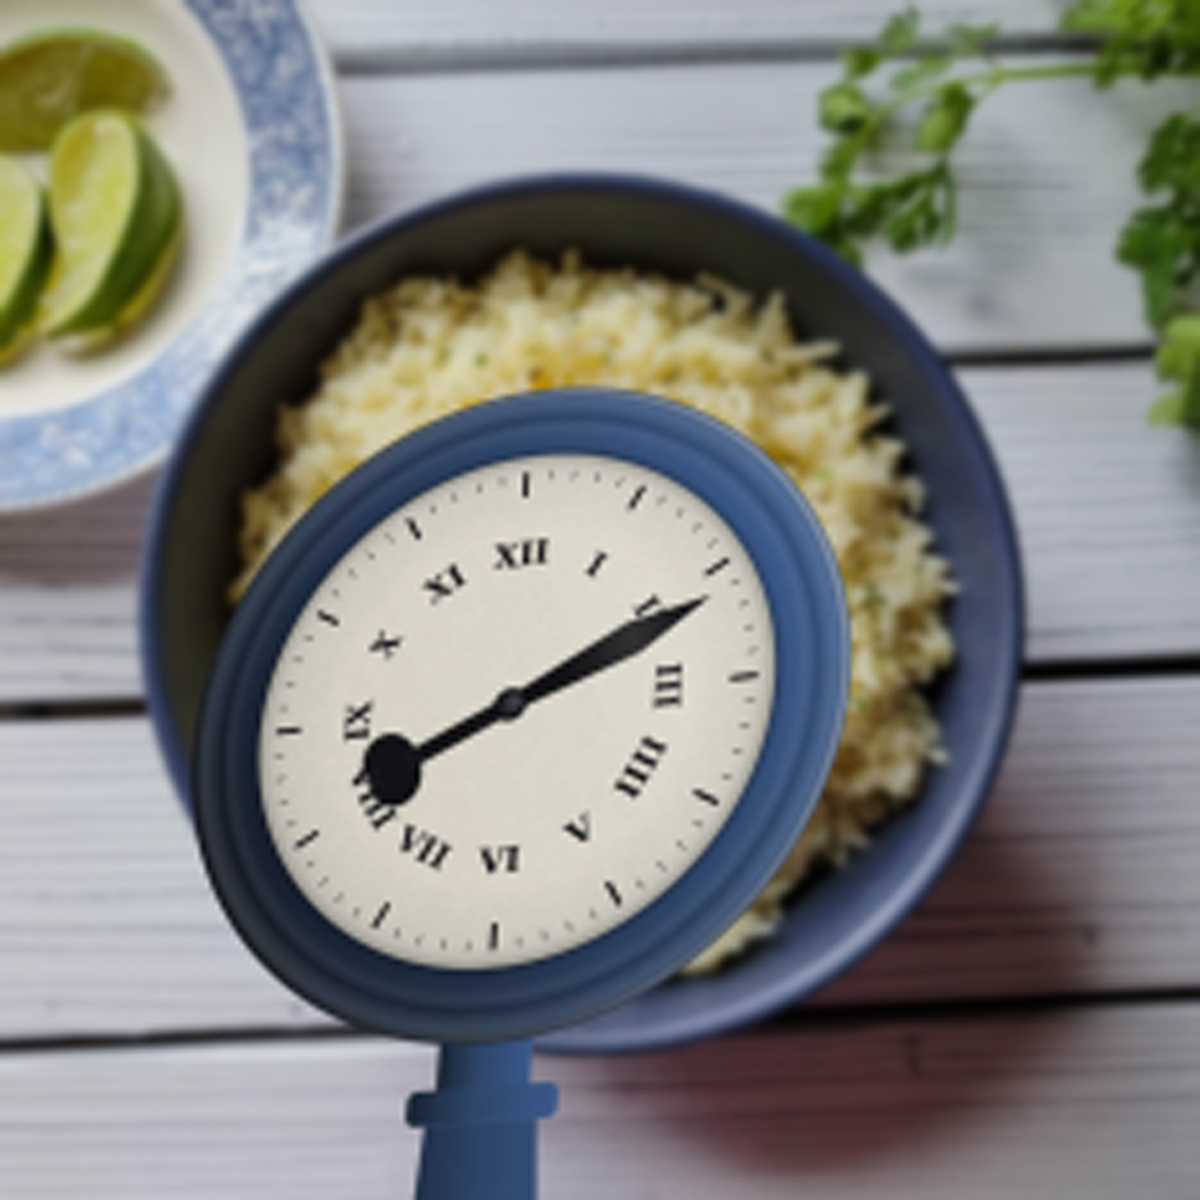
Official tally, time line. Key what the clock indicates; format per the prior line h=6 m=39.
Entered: h=8 m=11
